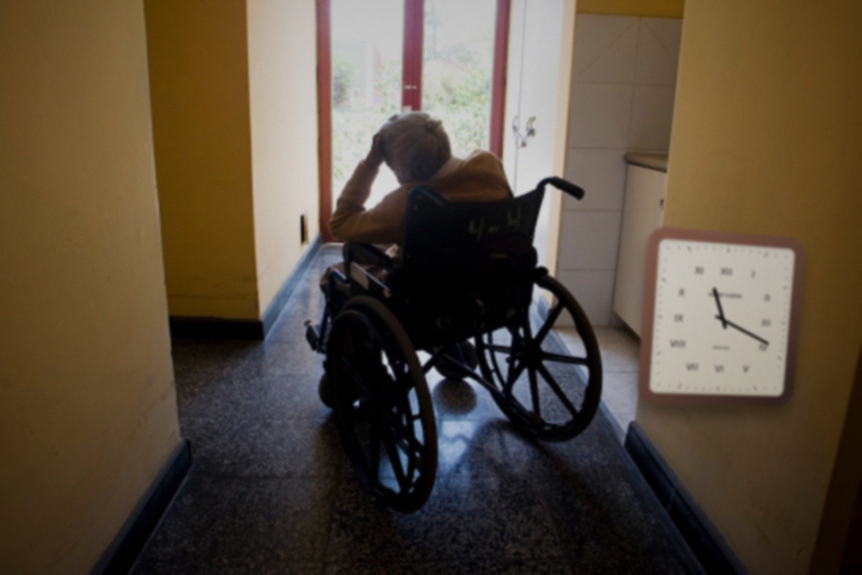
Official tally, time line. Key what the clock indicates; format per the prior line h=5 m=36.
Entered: h=11 m=19
